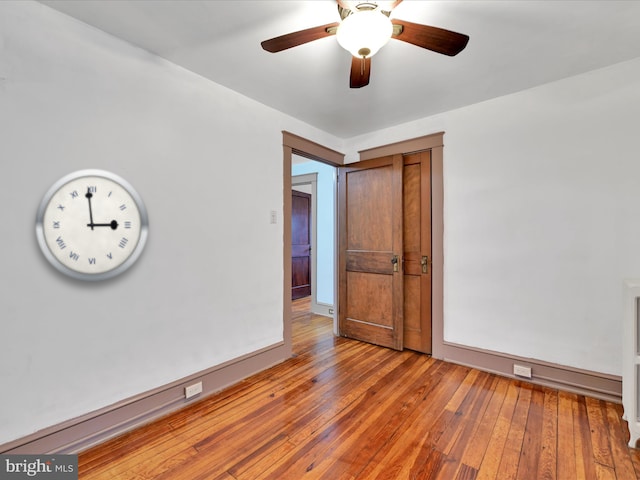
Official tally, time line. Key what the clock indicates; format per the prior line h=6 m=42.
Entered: h=2 m=59
